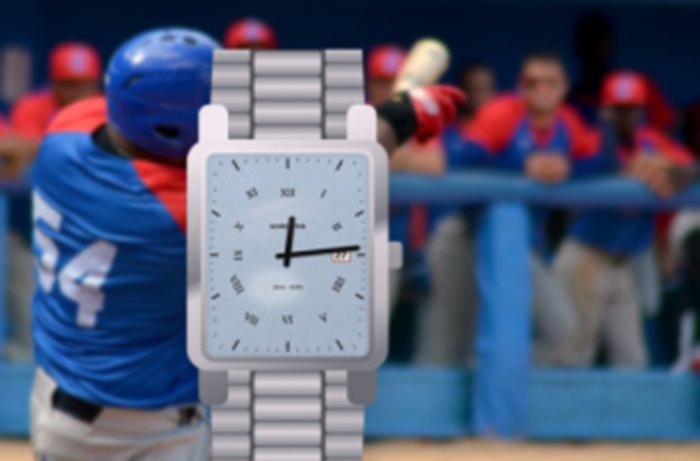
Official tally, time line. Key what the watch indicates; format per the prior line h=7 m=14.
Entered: h=12 m=14
